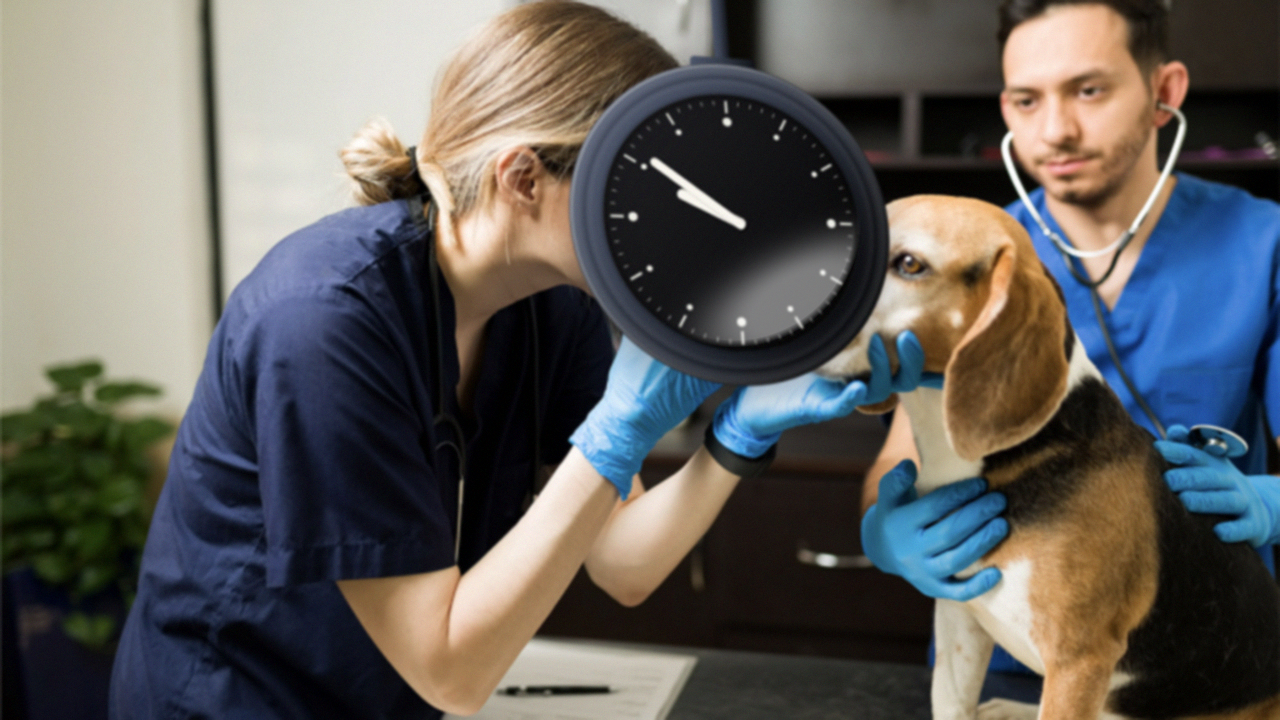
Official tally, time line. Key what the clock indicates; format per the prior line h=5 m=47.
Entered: h=9 m=51
